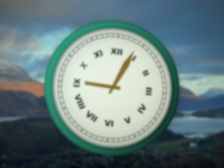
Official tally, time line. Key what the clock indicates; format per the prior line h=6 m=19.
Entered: h=9 m=4
